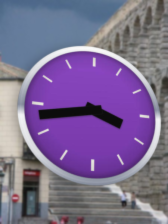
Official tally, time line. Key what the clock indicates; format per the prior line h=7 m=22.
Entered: h=3 m=43
